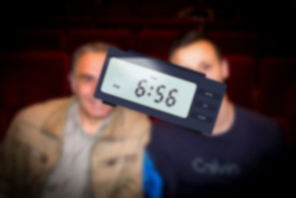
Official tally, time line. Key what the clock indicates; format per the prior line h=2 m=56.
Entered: h=6 m=56
